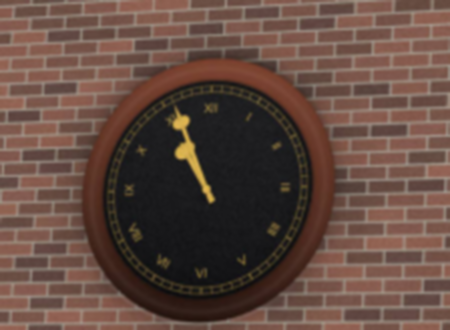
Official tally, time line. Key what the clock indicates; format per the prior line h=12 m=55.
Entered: h=10 m=56
